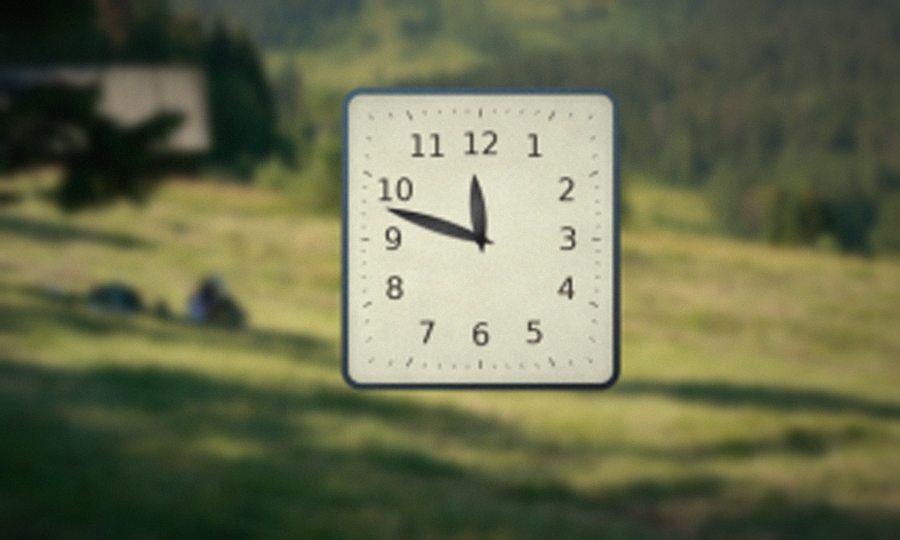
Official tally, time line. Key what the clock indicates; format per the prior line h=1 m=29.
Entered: h=11 m=48
